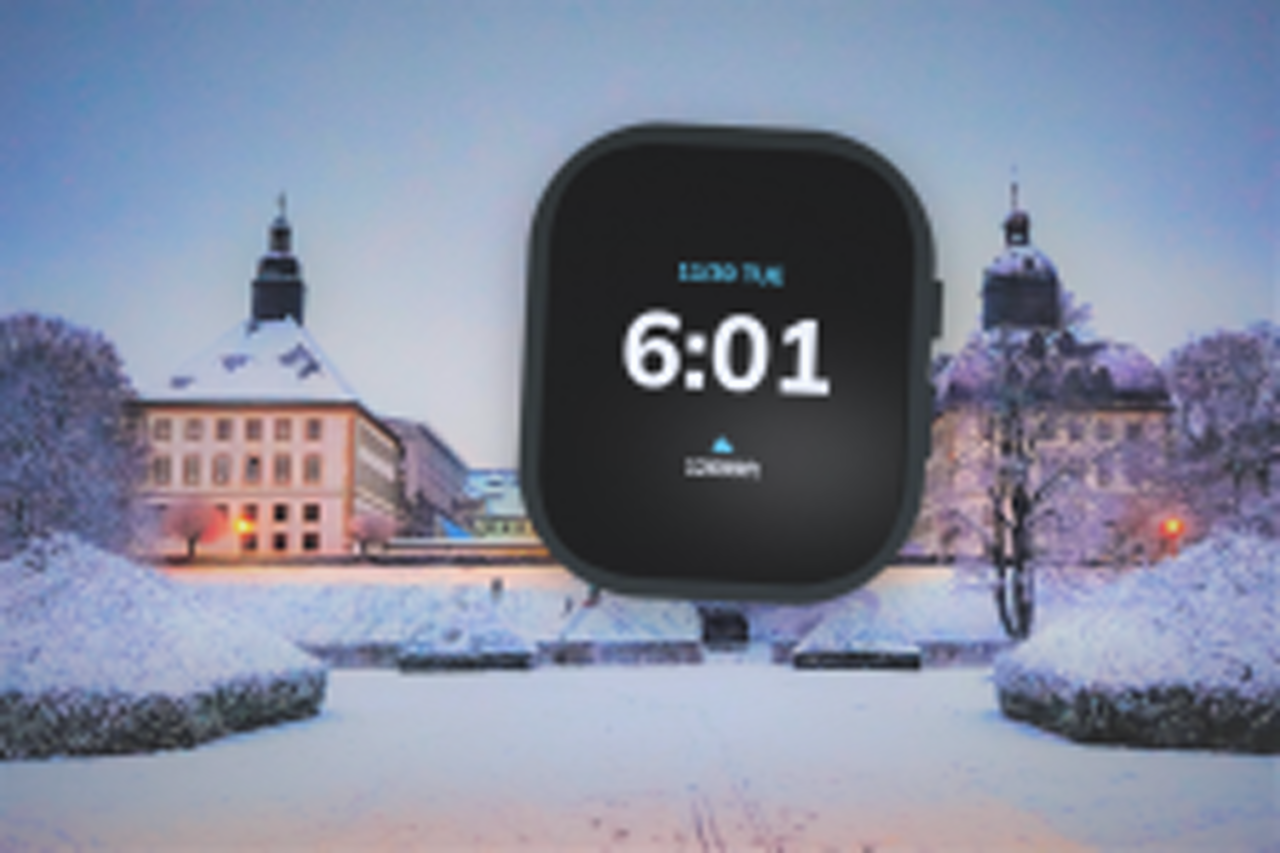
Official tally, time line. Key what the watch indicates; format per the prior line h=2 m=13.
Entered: h=6 m=1
